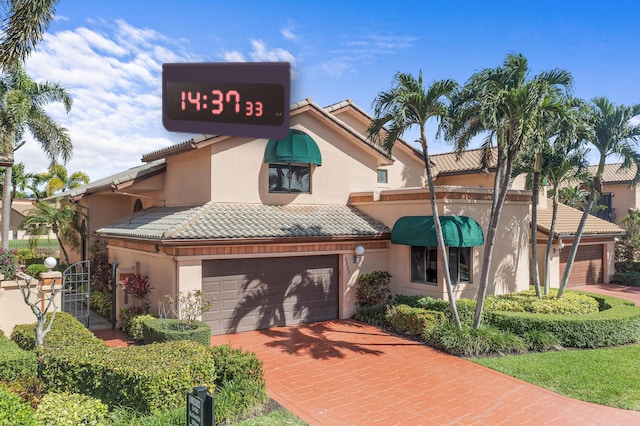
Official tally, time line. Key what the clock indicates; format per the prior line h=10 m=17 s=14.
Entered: h=14 m=37 s=33
